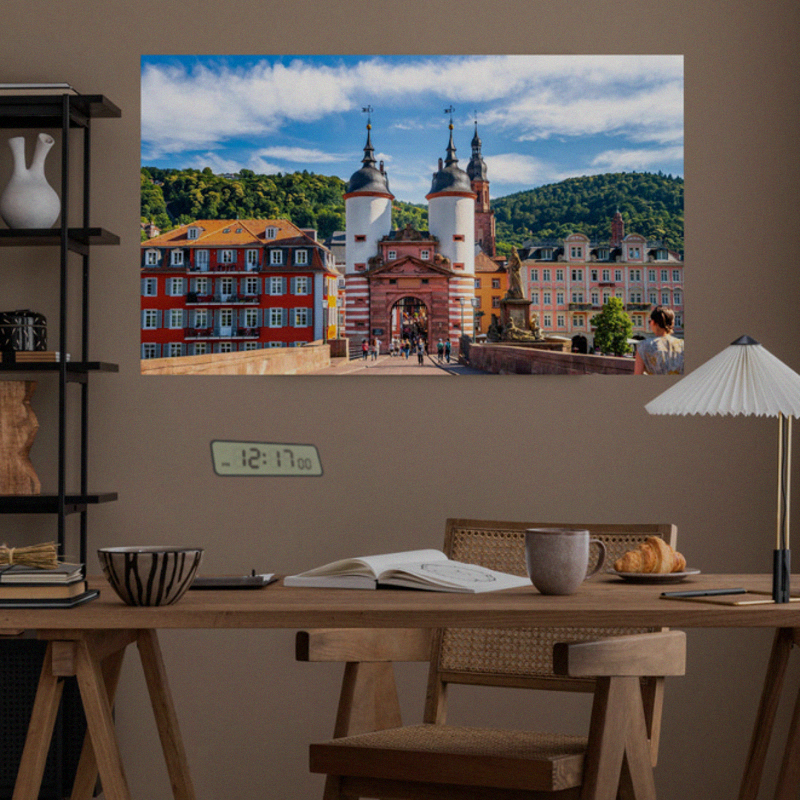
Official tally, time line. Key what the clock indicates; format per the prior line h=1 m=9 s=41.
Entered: h=12 m=17 s=0
